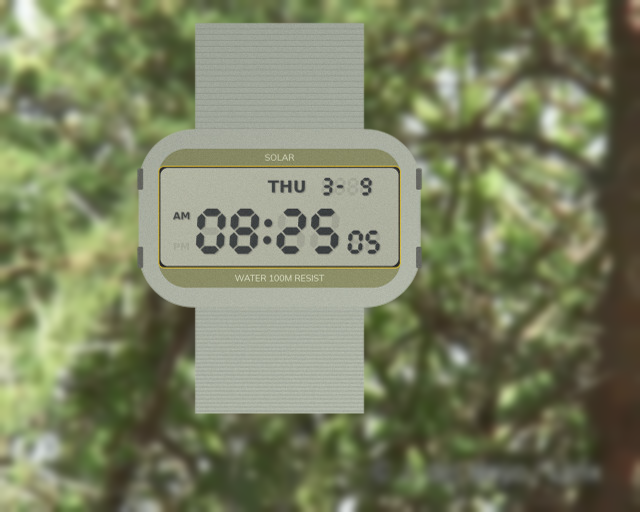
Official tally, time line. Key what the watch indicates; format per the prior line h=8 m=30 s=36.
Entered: h=8 m=25 s=5
